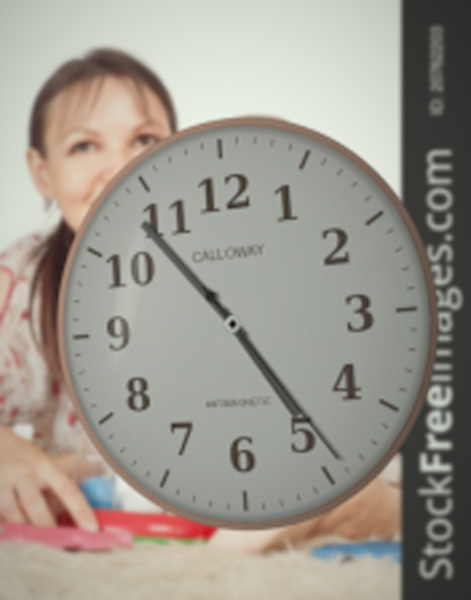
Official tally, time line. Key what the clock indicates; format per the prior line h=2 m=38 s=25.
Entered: h=4 m=53 s=24
